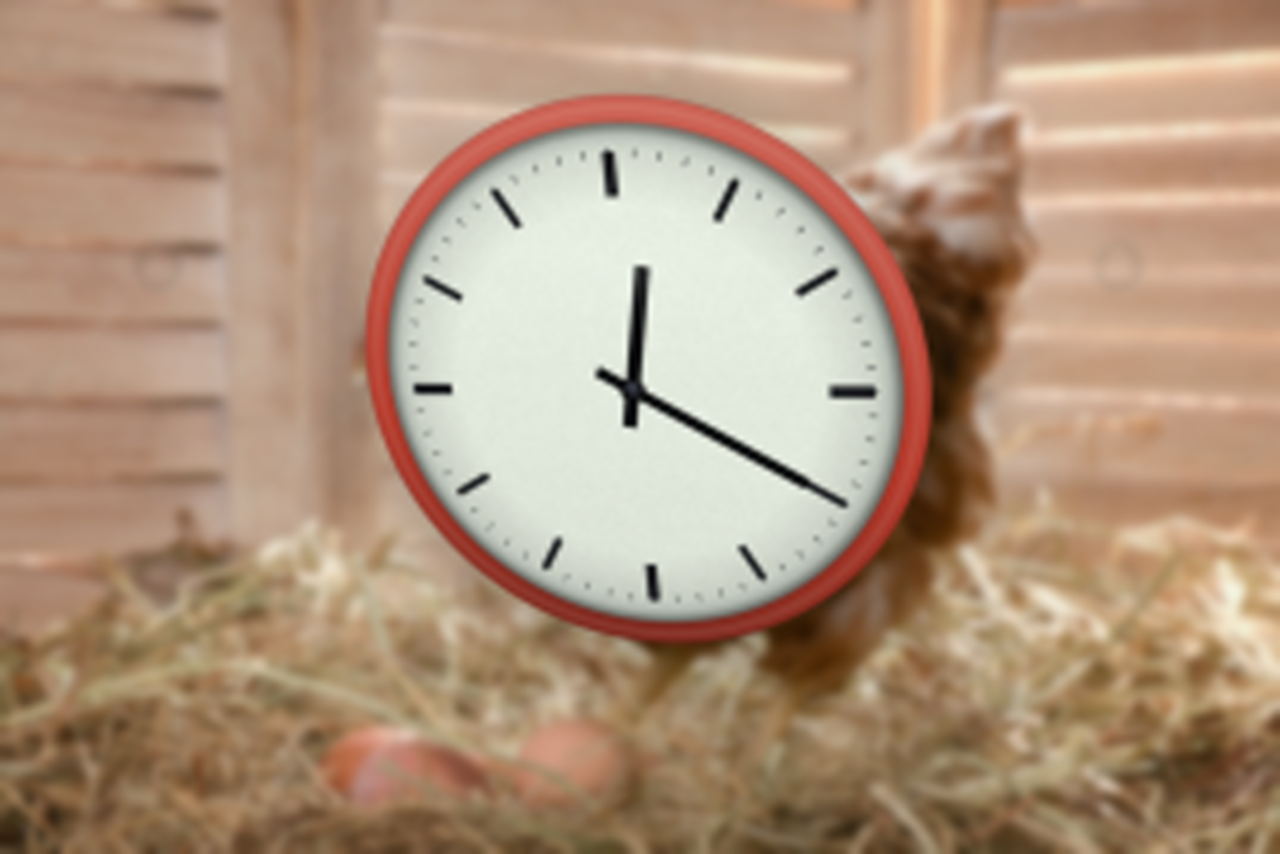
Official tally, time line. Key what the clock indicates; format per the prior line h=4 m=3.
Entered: h=12 m=20
